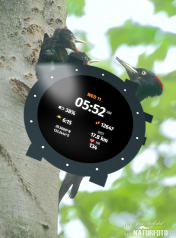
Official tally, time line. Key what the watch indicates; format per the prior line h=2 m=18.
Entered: h=5 m=52
